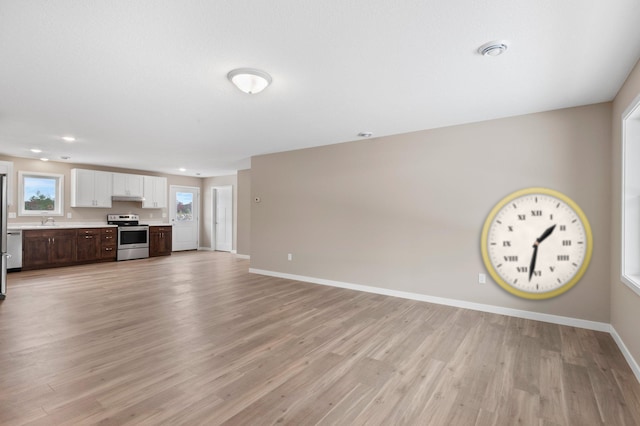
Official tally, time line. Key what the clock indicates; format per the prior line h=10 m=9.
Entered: h=1 m=32
